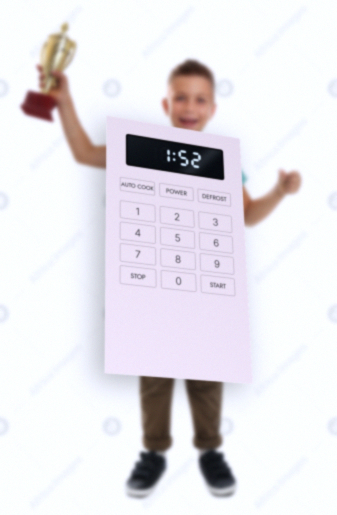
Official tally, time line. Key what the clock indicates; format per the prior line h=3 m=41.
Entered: h=1 m=52
